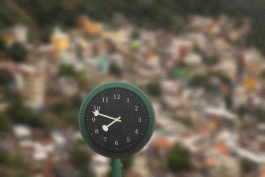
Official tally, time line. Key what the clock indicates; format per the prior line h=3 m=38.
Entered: h=7 m=48
